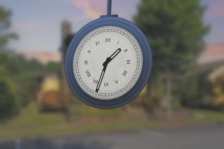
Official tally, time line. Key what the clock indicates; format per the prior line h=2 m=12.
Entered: h=1 m=33
